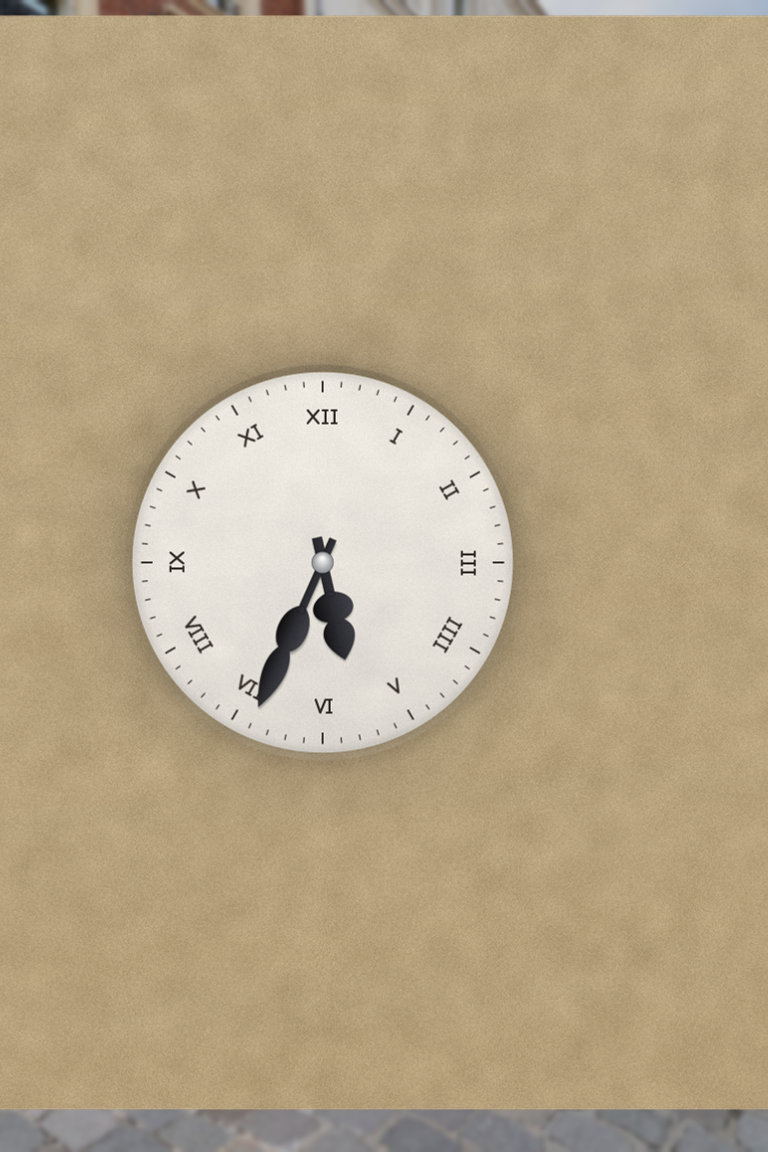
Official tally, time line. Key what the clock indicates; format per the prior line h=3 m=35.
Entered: h=5 m=34
